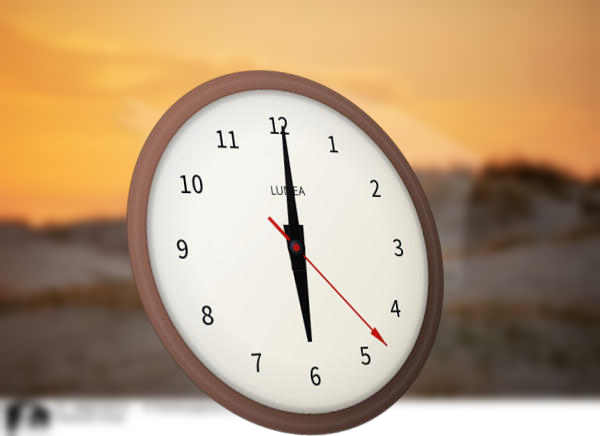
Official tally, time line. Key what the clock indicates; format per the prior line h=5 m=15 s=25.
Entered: h=6 m=0 s=23
